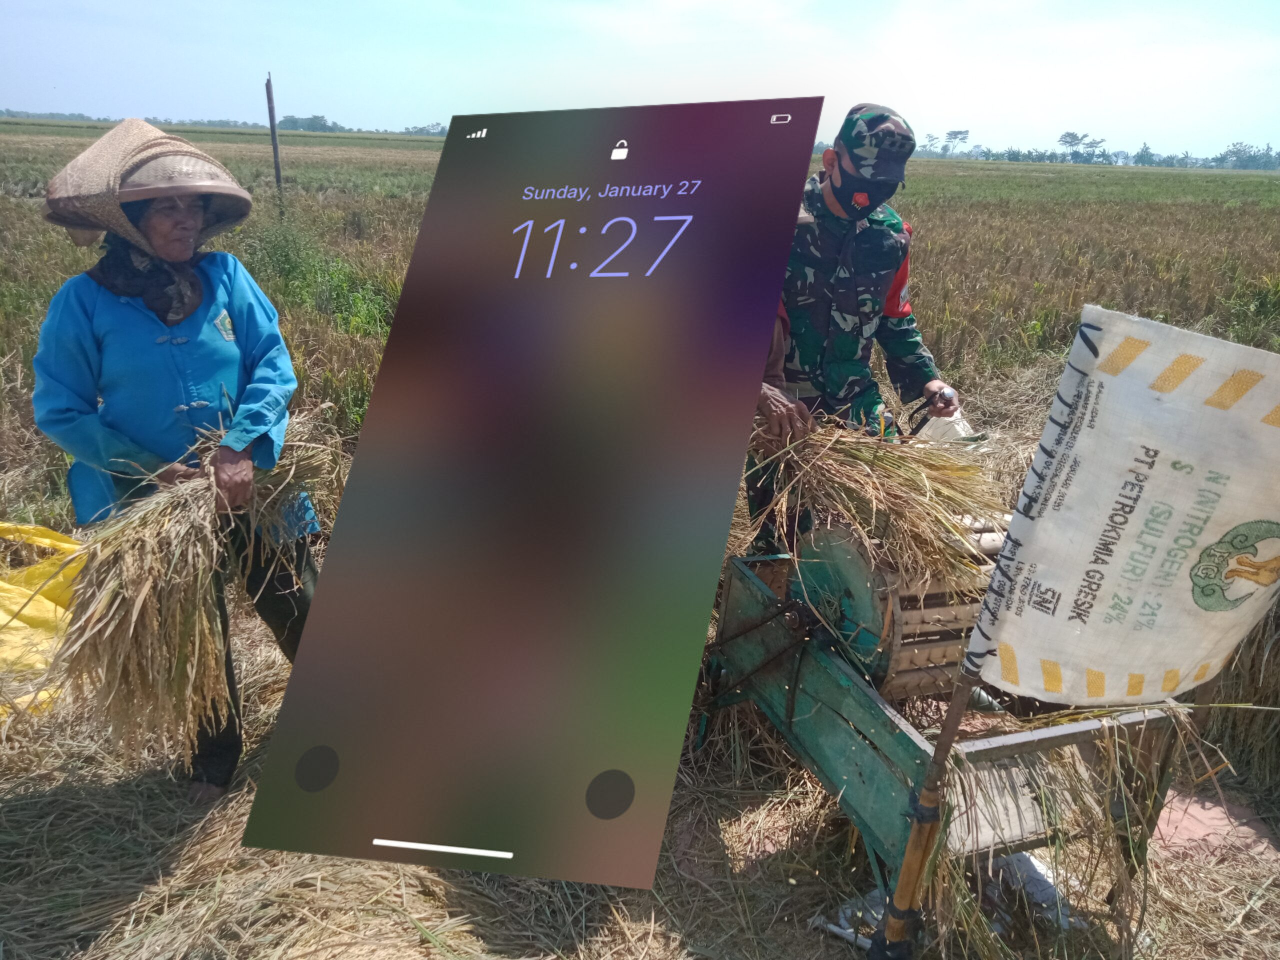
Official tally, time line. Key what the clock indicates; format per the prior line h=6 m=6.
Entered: h=11 m=27
